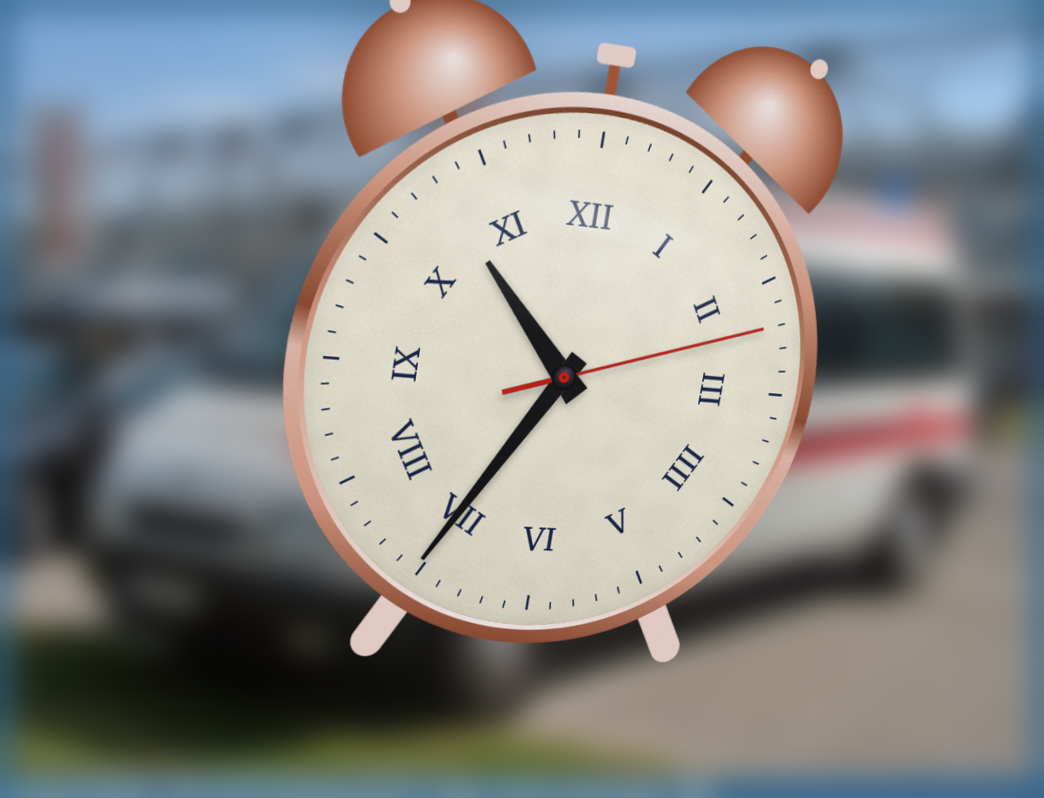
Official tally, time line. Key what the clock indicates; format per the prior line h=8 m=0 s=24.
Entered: h=10 m=35 s=12
